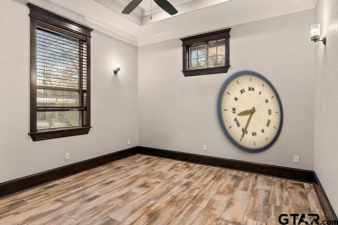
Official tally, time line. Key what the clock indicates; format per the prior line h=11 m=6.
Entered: h=8 m=35
